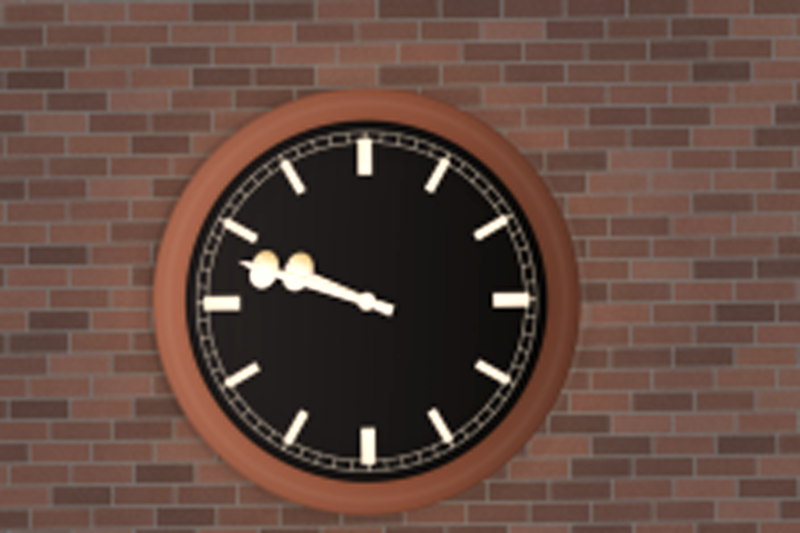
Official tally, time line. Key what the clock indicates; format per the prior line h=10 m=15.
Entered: h=9 m=48
